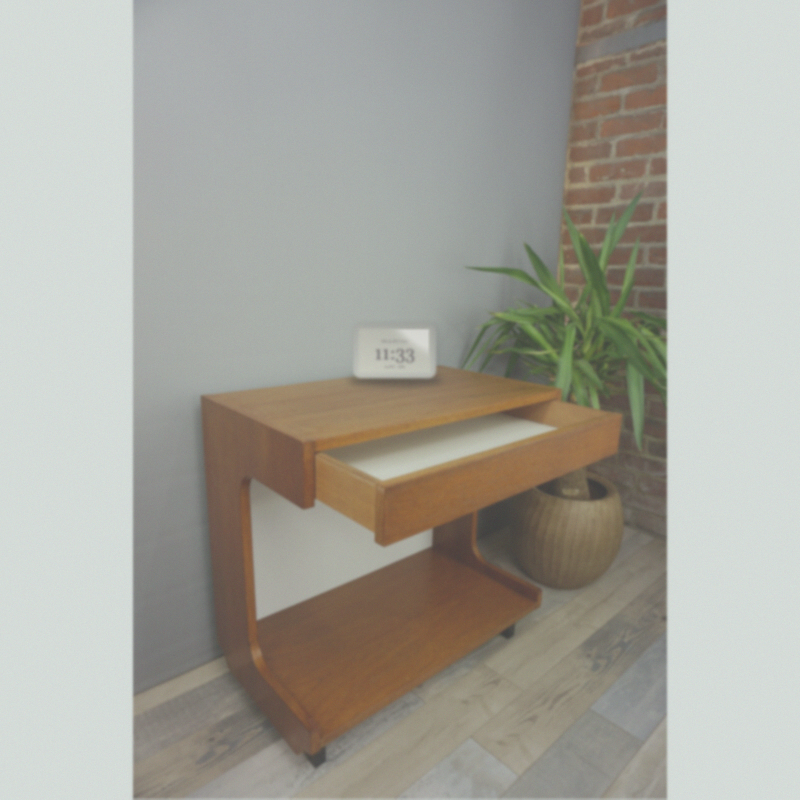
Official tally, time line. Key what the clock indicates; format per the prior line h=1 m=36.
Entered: h=11 m=33
